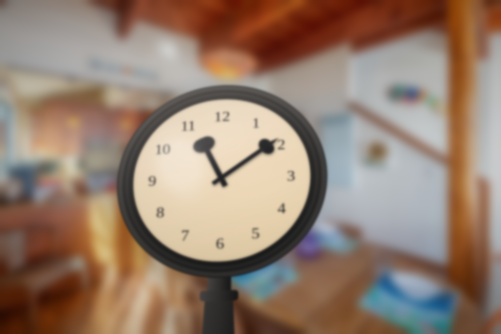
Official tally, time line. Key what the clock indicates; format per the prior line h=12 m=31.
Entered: h=11 m=9
